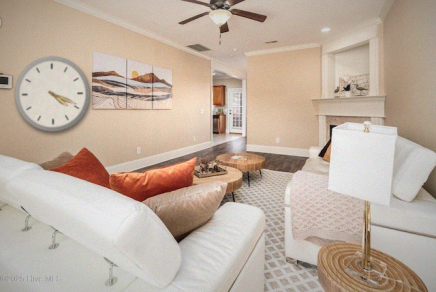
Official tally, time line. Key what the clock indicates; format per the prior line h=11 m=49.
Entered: h=4 m=19
